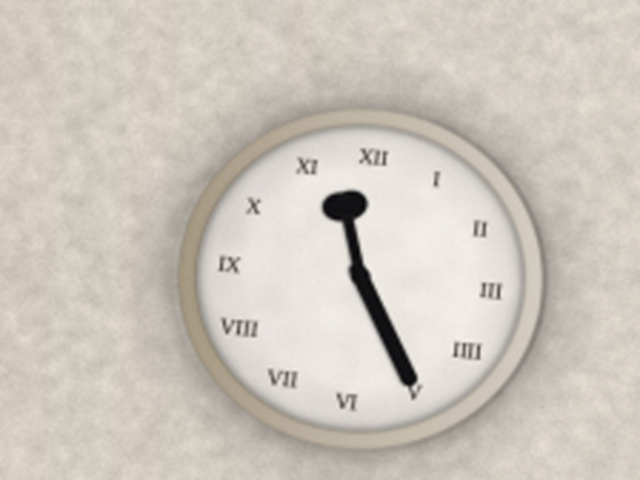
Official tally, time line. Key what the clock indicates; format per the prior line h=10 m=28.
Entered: h=11 m=25
